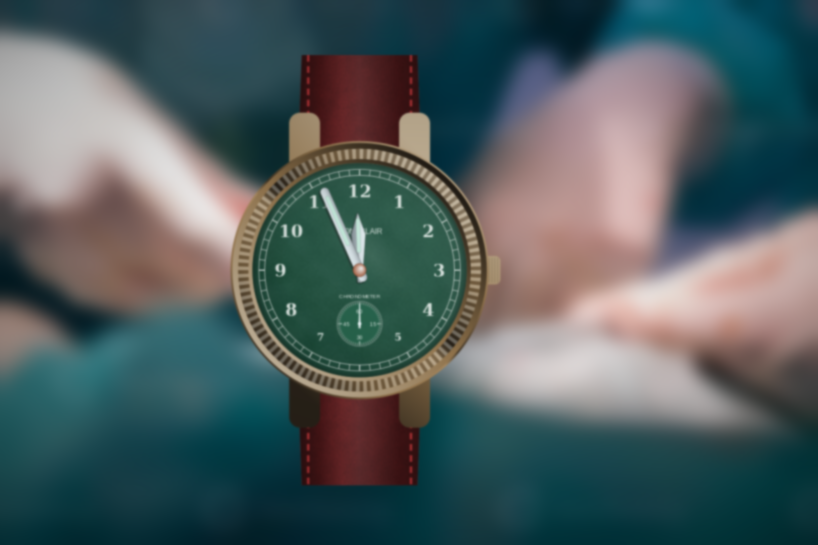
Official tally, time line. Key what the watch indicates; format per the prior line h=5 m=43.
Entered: h=11 m=56
